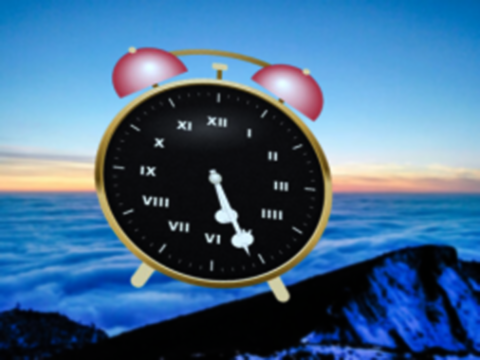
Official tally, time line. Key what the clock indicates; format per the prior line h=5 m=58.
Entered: h=5 m=26
